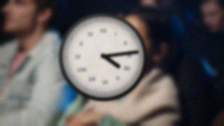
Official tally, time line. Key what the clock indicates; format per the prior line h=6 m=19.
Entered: h=4 m=14
